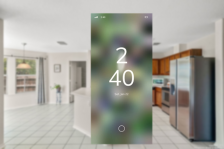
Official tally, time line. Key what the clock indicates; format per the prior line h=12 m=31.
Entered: h=2 m=40
